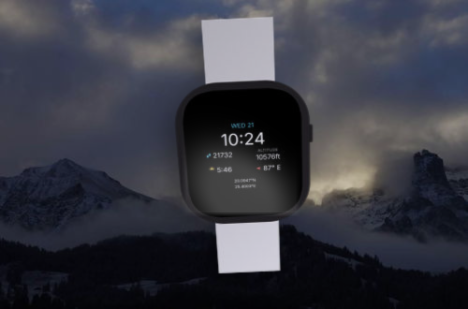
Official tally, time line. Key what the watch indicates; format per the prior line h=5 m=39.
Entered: h=10 m=24
